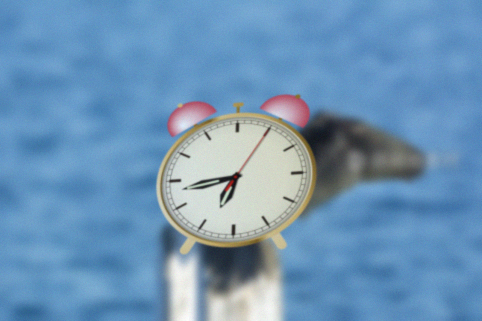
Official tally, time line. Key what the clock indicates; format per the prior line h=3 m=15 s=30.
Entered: h=6 m=43 s=5
